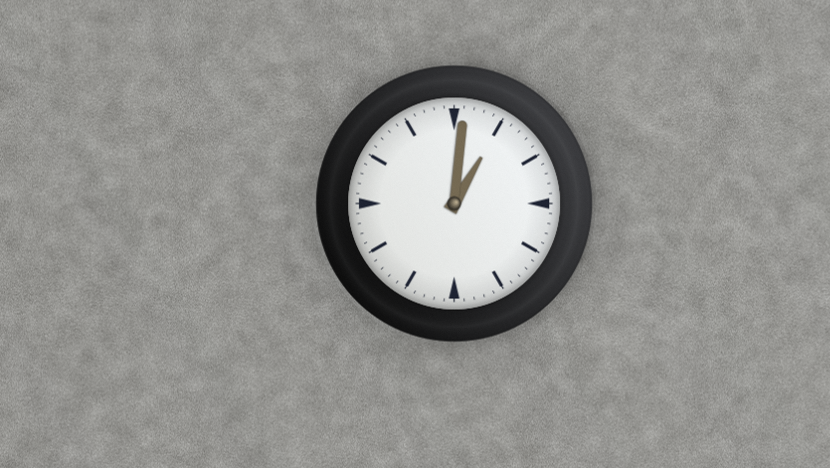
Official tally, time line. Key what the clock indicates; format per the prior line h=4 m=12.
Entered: h=1 m=1
